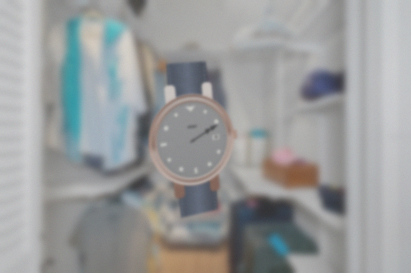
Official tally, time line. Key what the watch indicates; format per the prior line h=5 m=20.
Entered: h=2 m=11
